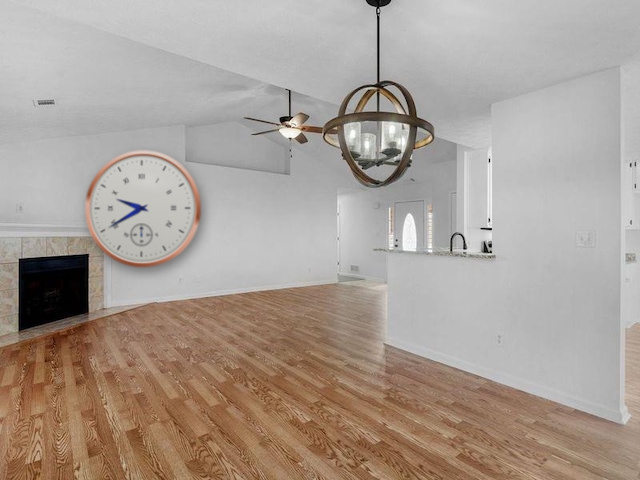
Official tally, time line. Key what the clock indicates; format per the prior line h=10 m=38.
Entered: h=9 m=40
